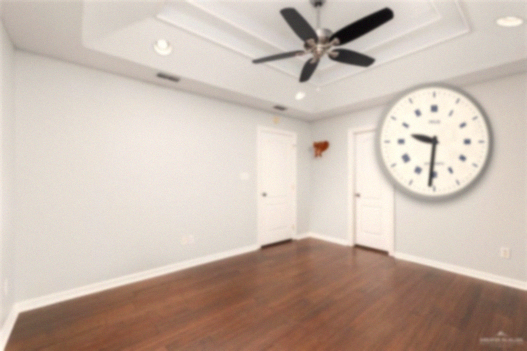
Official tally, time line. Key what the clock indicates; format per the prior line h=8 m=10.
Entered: h=9 m=31
